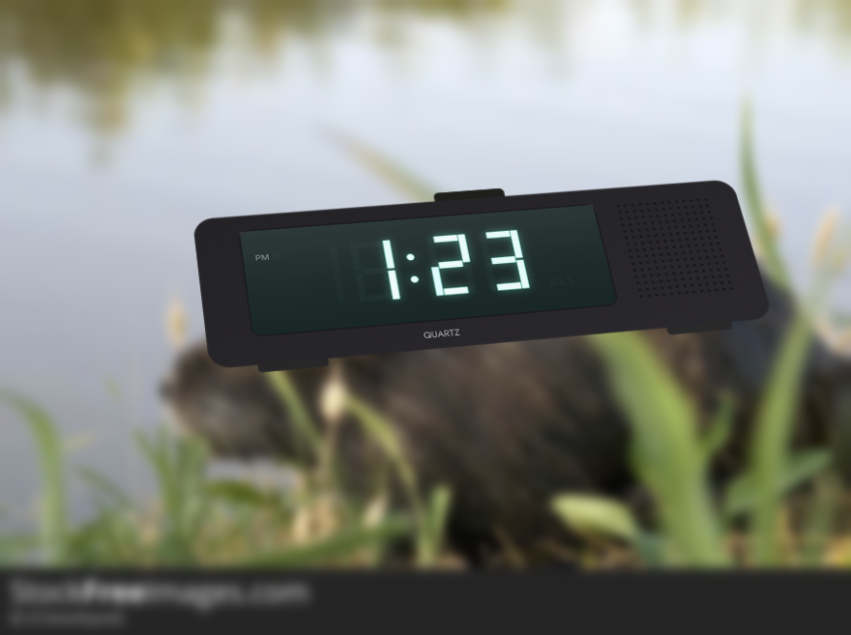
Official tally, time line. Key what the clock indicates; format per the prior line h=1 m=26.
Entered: h=1 m=23
